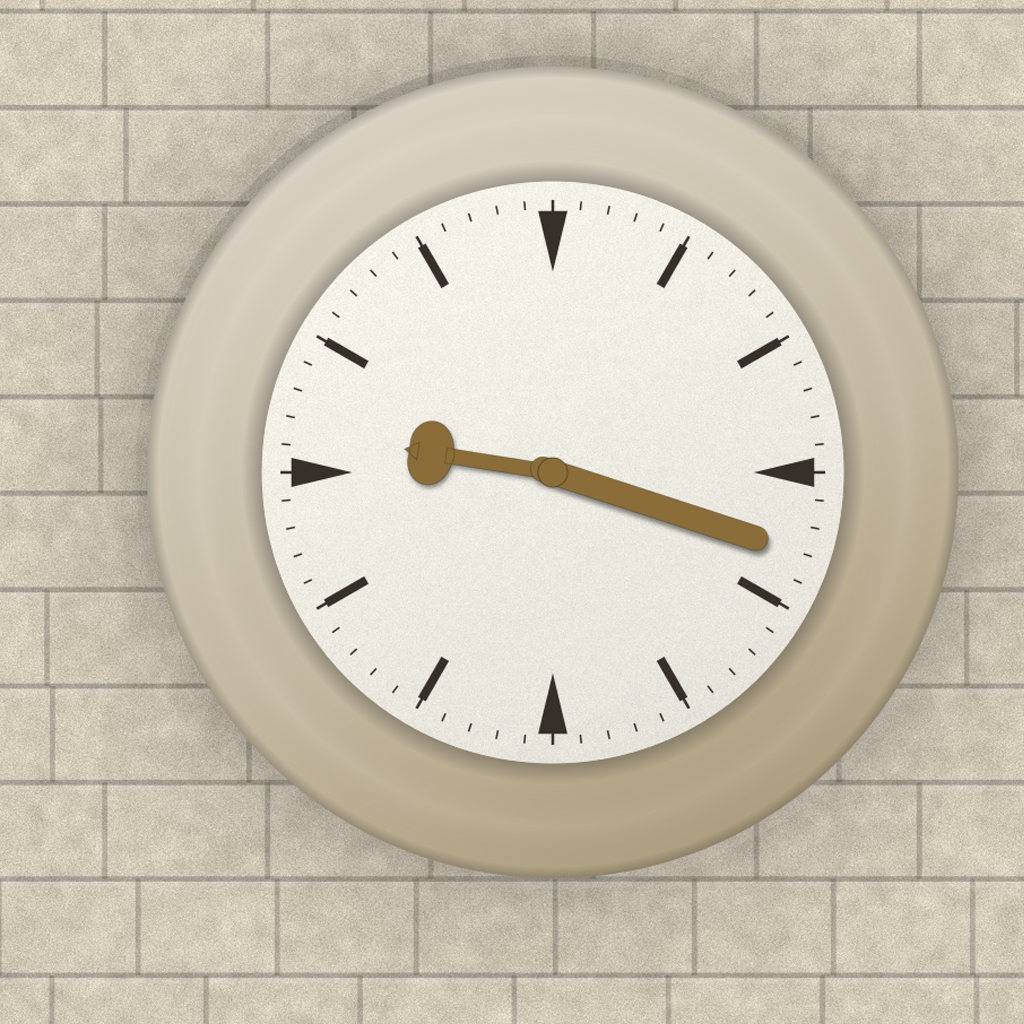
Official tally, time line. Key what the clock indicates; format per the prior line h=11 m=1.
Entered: h=9 m=18
